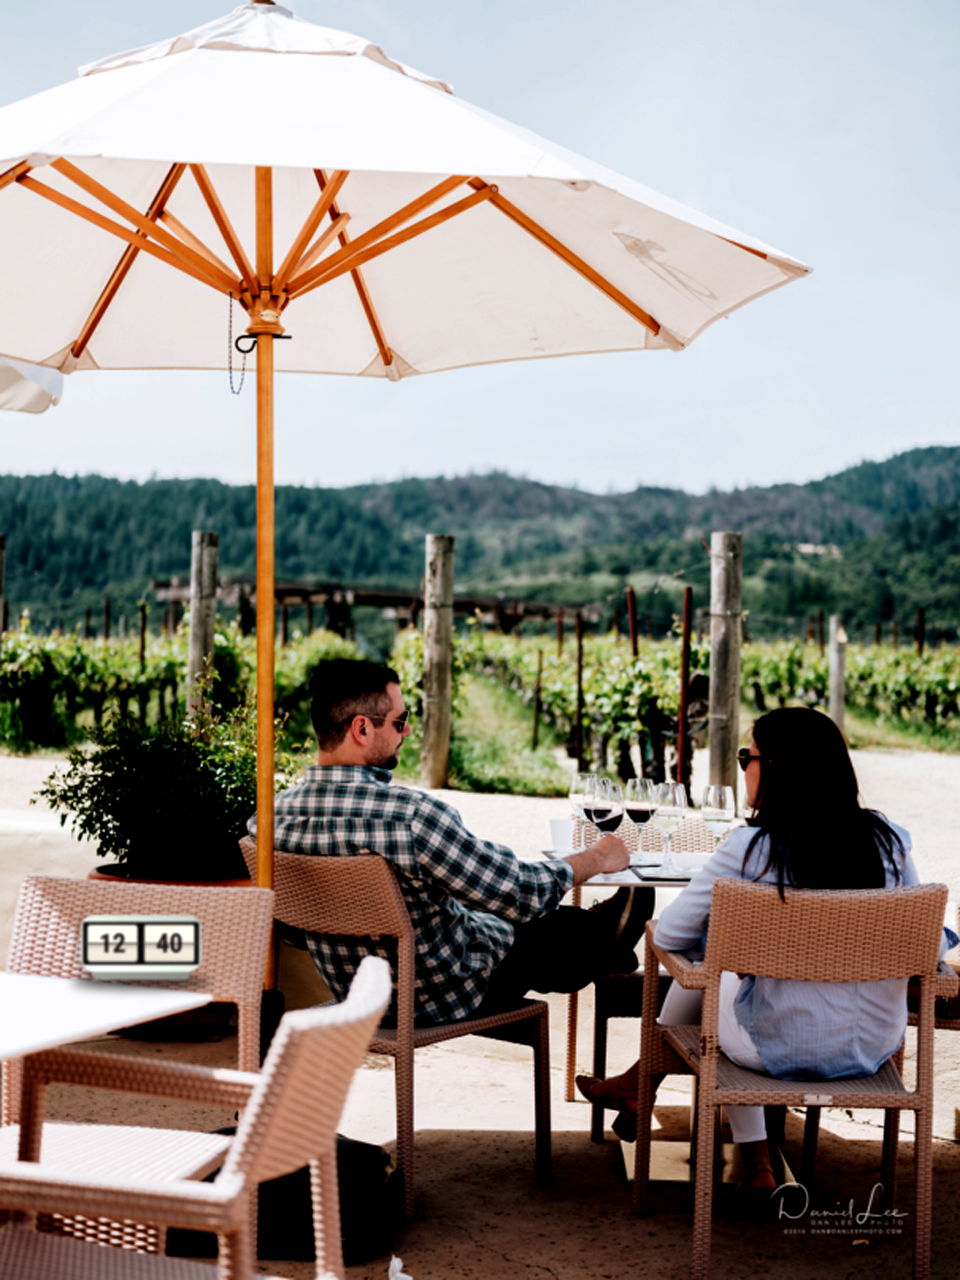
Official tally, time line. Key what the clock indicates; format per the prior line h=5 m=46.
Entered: h=12 m=40
